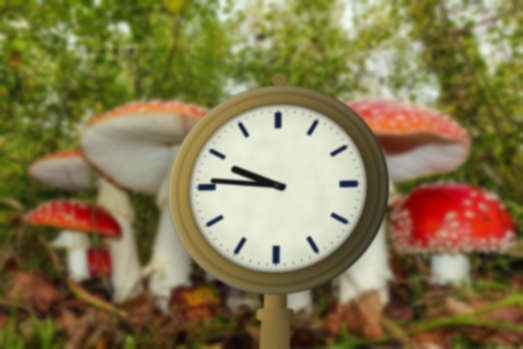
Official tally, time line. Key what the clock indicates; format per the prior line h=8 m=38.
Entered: h=9 m=46
